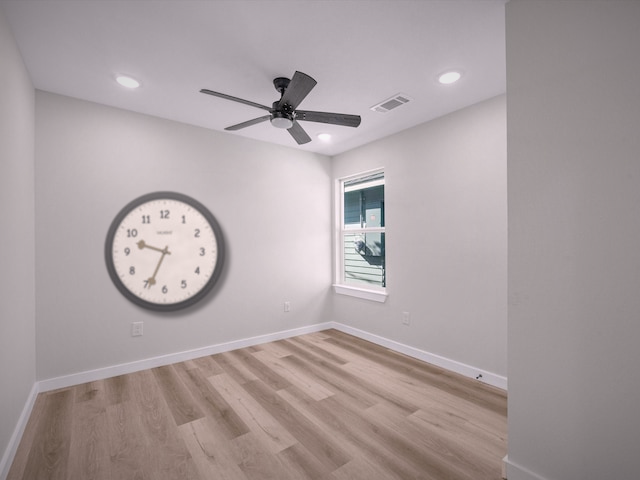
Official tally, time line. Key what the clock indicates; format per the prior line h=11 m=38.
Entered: h=9 m=34
